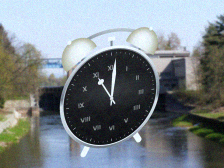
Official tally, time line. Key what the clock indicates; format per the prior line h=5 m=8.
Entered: h=11 m=1
